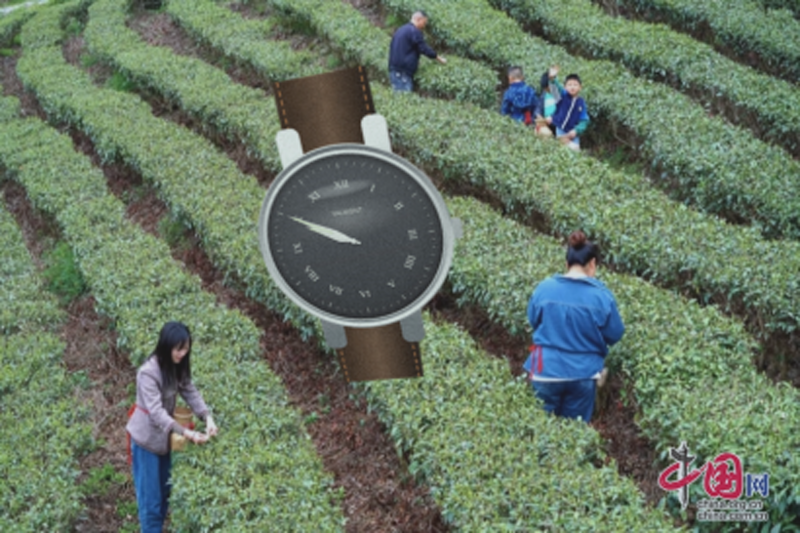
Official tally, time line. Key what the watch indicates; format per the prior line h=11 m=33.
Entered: h=9 m=50
